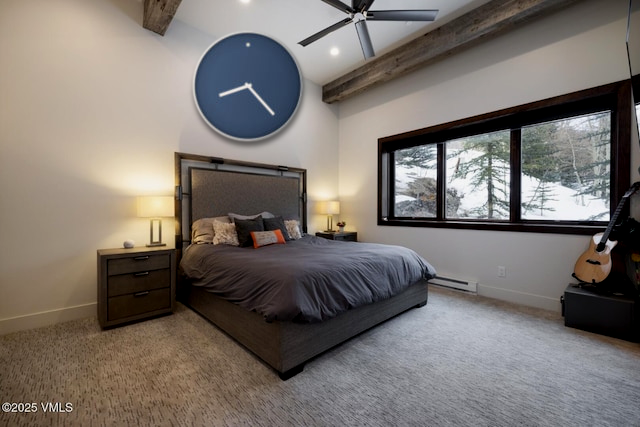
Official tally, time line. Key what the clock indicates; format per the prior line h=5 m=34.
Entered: h=8 m=23
